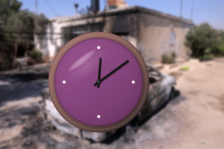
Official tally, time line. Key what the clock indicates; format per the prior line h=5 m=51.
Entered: h=12 m=9
